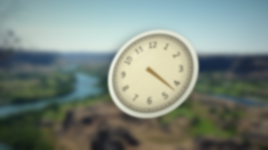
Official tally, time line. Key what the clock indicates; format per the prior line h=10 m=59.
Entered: h=4 m=22
